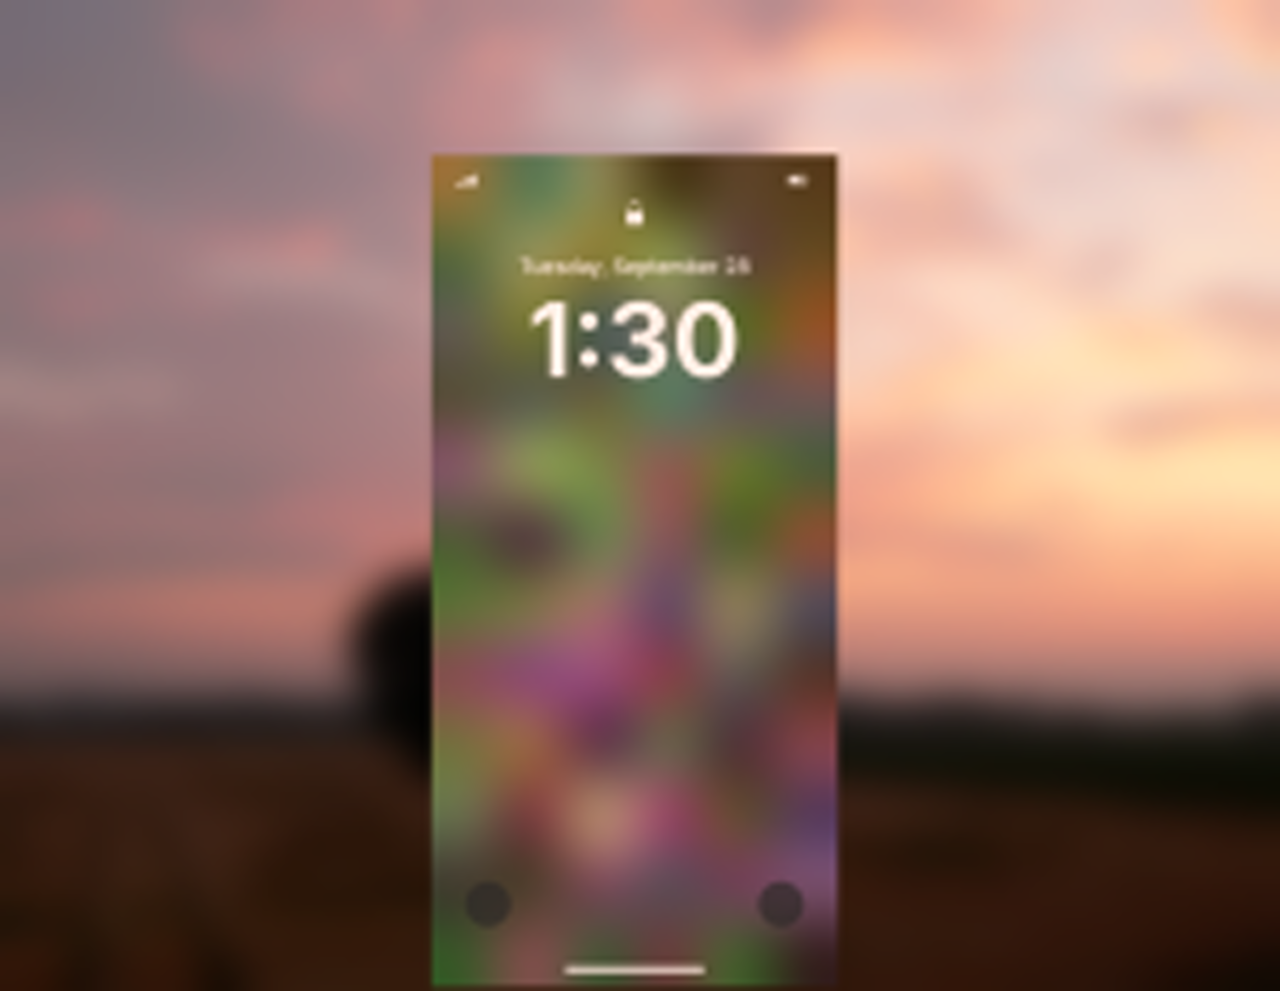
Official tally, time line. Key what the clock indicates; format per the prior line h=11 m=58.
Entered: h=1 m=30
